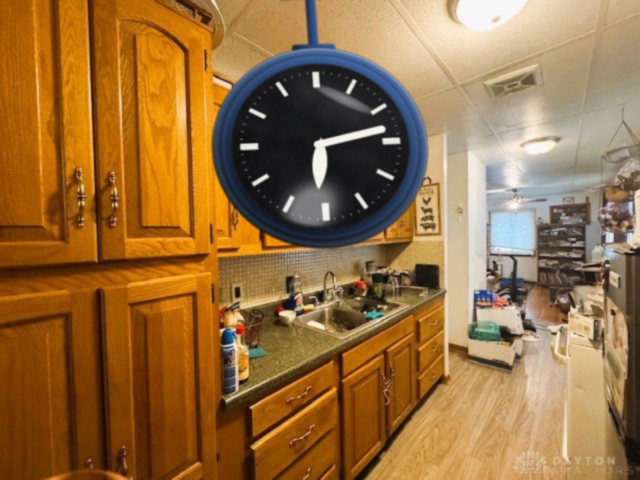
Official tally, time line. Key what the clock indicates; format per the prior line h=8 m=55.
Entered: h=6 m=13
